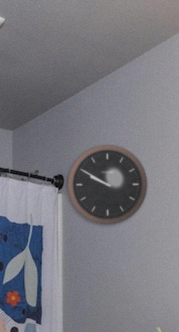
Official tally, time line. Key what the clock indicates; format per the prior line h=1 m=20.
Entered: h=9 m=50
